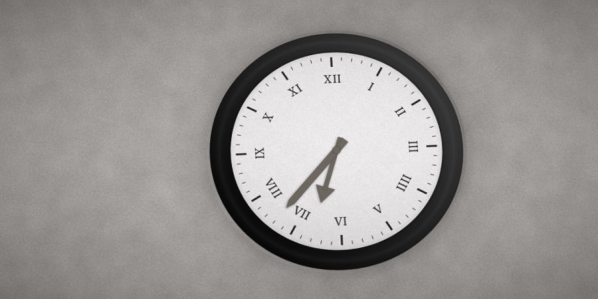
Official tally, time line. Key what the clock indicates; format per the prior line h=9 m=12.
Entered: h=6 m=37
